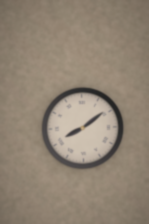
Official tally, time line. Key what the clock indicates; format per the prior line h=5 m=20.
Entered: h=8 m=9
